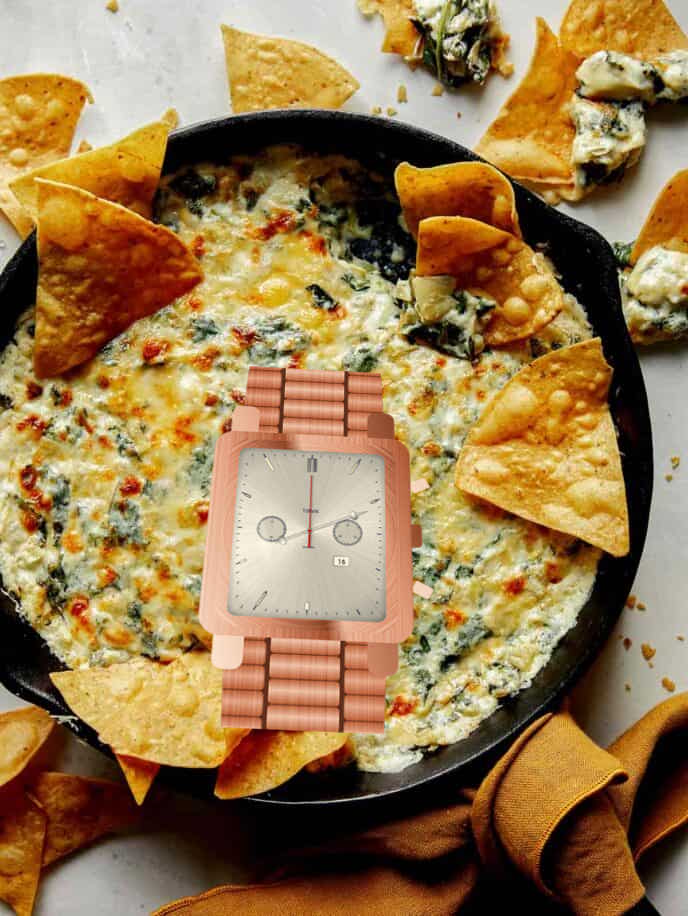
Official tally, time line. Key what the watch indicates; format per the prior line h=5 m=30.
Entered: h=8 m=11
